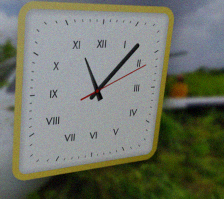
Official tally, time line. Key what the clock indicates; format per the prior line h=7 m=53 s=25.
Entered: h=11 m=7 s=11
